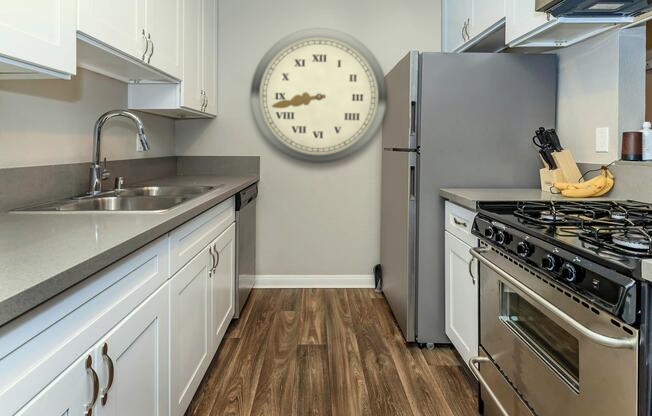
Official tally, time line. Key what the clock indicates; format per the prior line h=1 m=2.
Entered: h=8 m=43
